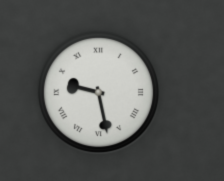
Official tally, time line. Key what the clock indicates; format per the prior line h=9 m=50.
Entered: h=9 m=28
